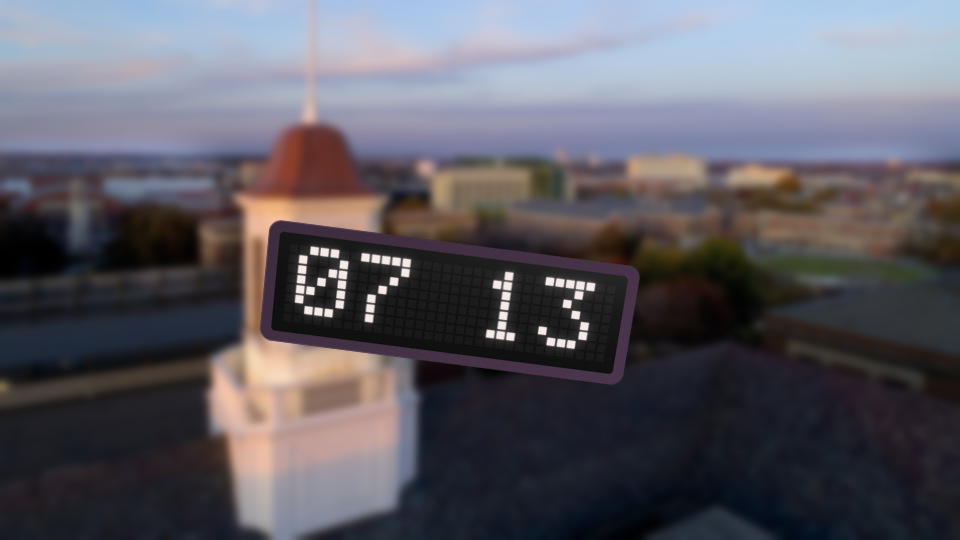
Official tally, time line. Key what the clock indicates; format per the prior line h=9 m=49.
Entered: h=7 m=13
